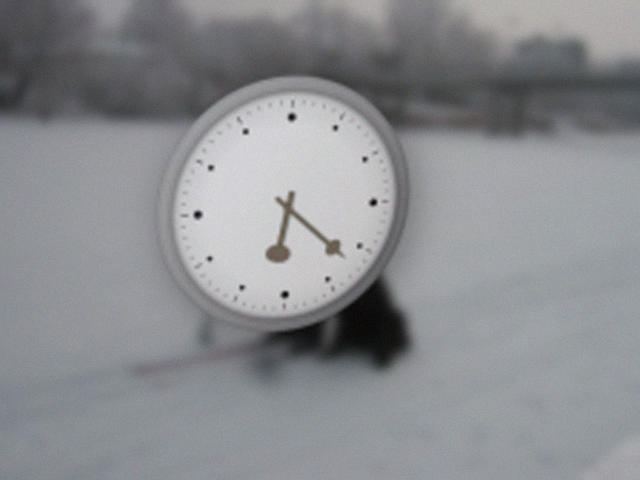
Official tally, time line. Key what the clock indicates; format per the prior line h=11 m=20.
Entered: h=6 m=22
